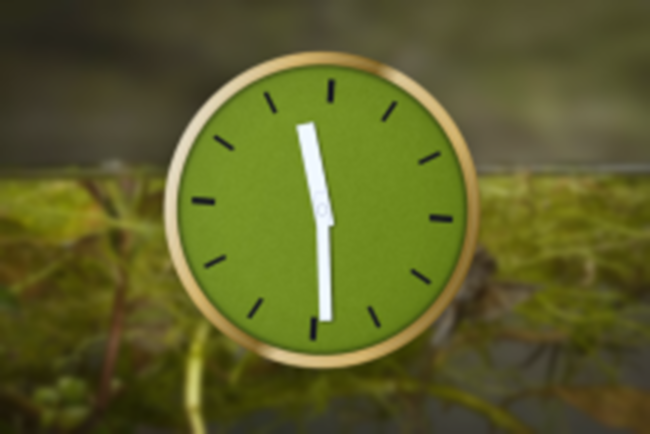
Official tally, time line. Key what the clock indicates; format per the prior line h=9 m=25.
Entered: h=11 m=29
